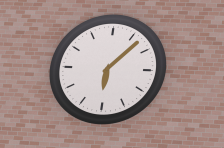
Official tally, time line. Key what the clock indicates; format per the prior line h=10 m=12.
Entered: h=6 m=7
